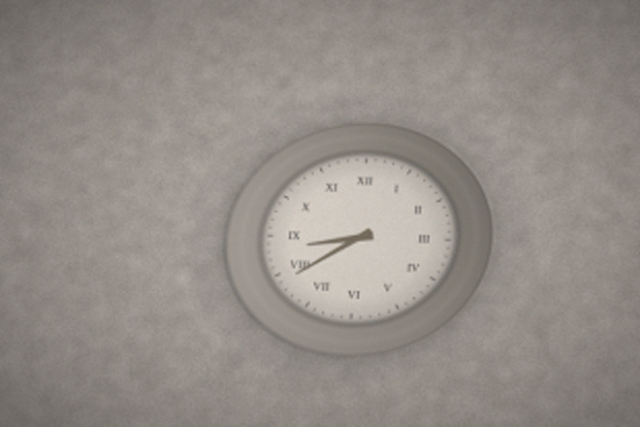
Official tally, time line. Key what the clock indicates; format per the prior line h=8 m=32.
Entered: h=8 m=39
